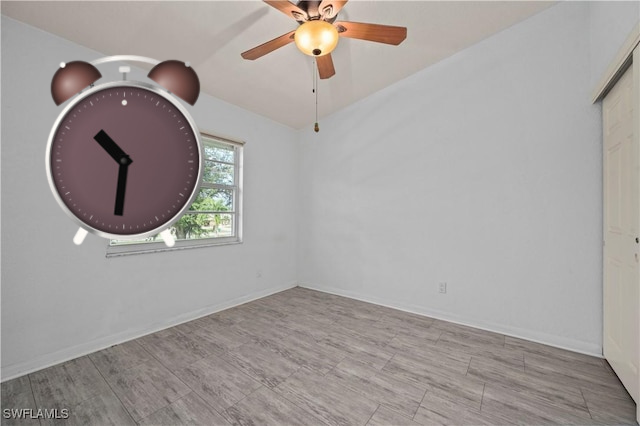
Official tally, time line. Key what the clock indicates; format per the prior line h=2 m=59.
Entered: h=10 m=31
